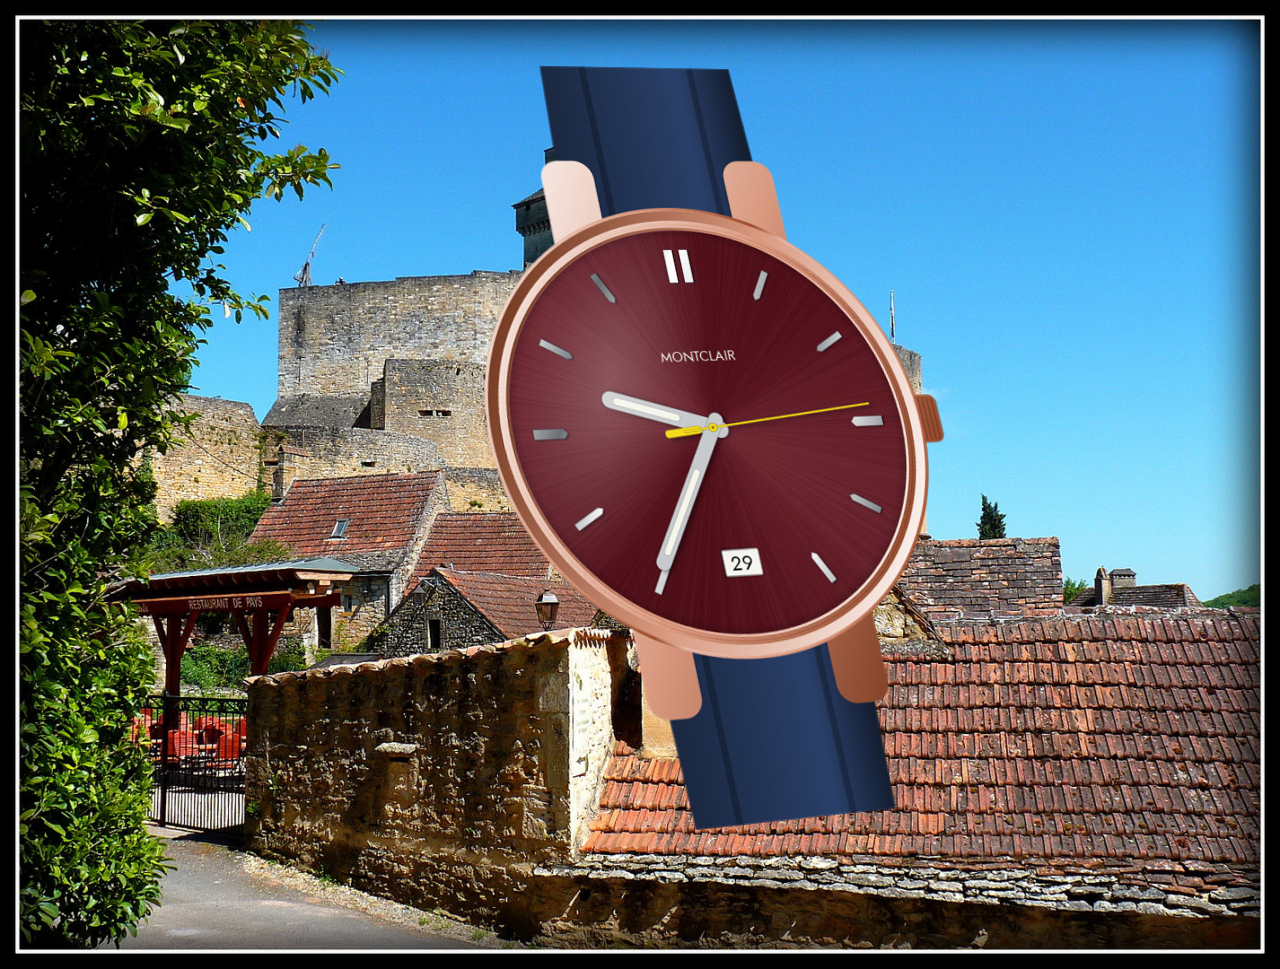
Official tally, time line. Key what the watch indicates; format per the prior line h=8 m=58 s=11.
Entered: h=9 m=35 s=14
